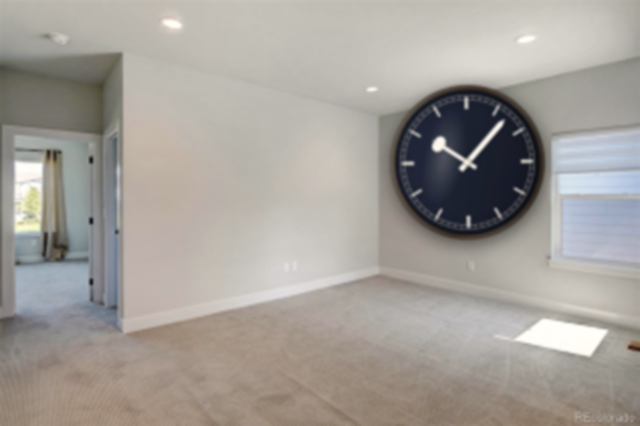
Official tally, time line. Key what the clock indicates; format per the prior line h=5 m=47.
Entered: h=10 m=7
